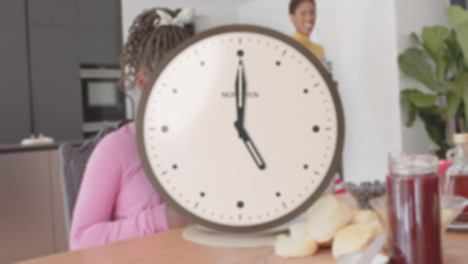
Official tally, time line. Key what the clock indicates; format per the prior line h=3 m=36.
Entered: h=5 m=0
